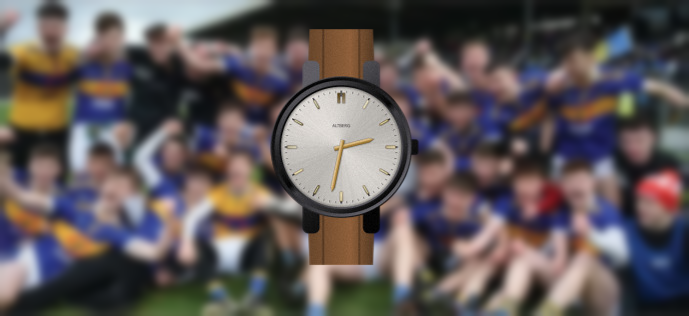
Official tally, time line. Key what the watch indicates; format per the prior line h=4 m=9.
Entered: h=2 m=32
